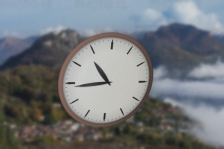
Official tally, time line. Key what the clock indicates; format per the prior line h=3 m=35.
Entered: h=10 m=44
